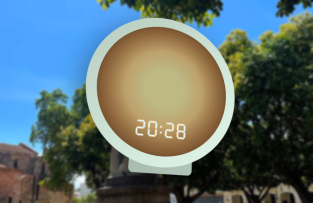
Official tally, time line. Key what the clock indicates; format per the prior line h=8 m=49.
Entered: h=20 m=28
